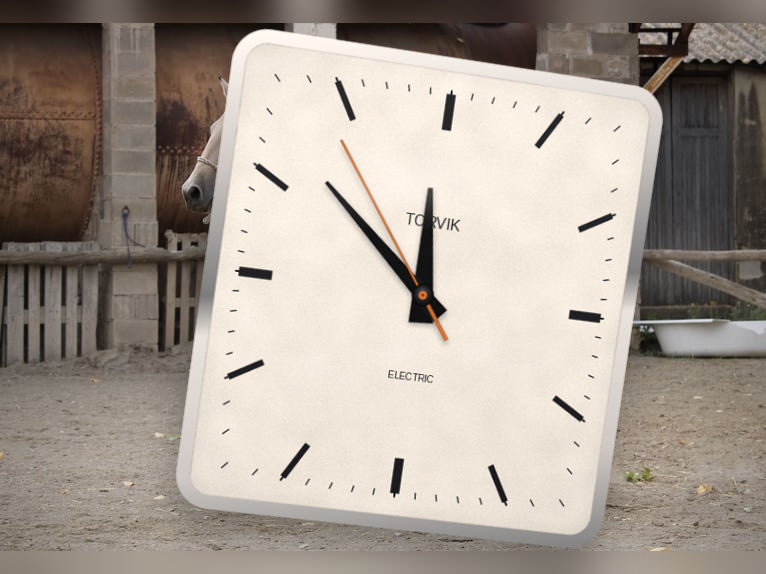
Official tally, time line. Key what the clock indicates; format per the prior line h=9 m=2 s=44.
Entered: h=11 m=51 s=54
